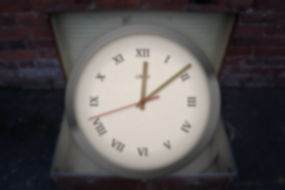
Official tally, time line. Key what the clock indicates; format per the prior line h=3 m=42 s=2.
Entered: h=12 m=8 s=42
